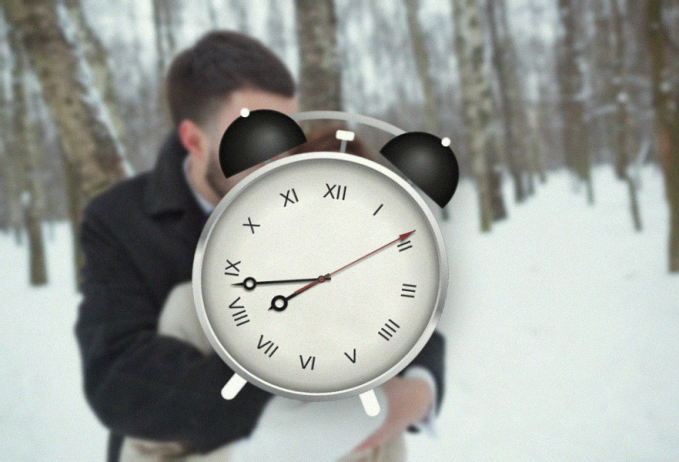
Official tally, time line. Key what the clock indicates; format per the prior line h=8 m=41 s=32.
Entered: h=7 m=43 s=9
